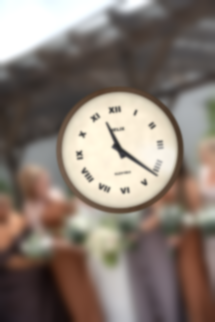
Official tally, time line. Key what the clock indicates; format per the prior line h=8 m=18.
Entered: h=11 m=22
